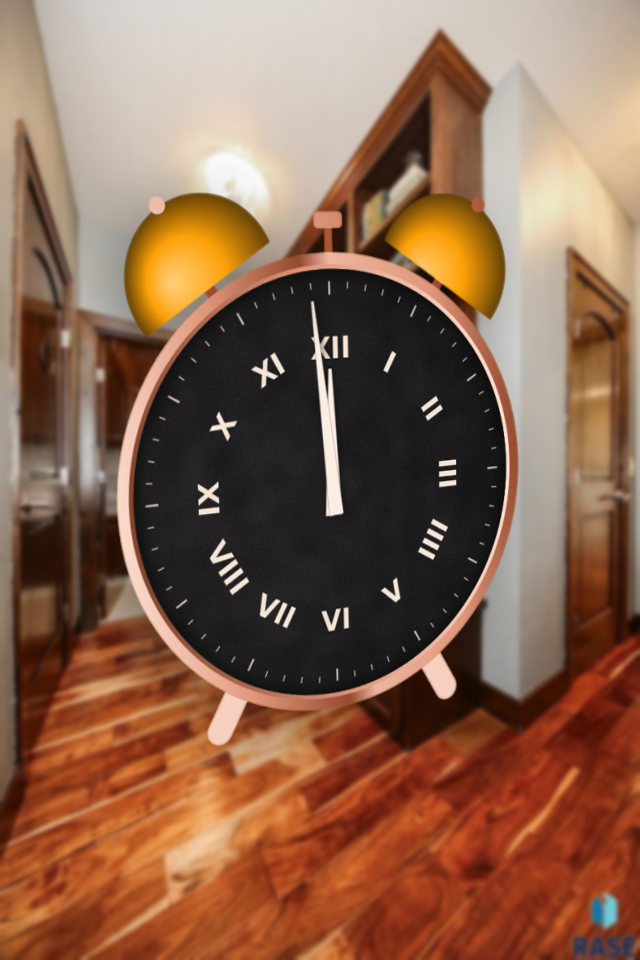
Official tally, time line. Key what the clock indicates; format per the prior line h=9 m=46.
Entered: h=11 m=59
